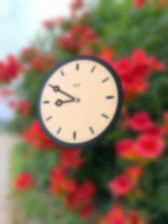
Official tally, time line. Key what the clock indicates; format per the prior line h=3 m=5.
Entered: h=8 m=50
